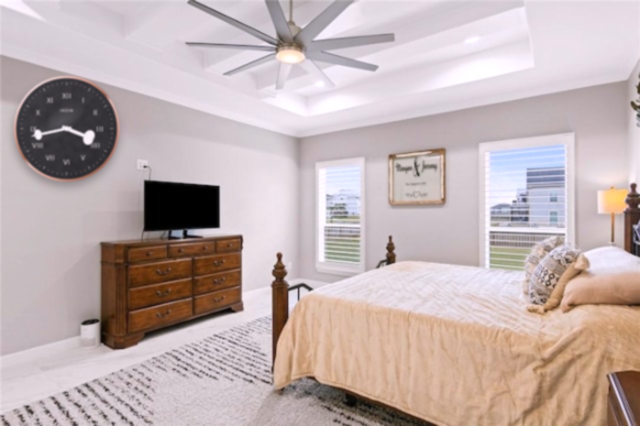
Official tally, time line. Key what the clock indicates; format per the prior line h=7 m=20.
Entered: h=3 m=43
